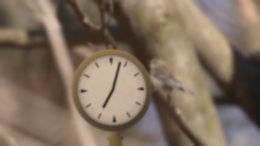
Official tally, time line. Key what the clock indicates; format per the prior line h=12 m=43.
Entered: h=7 m=3
